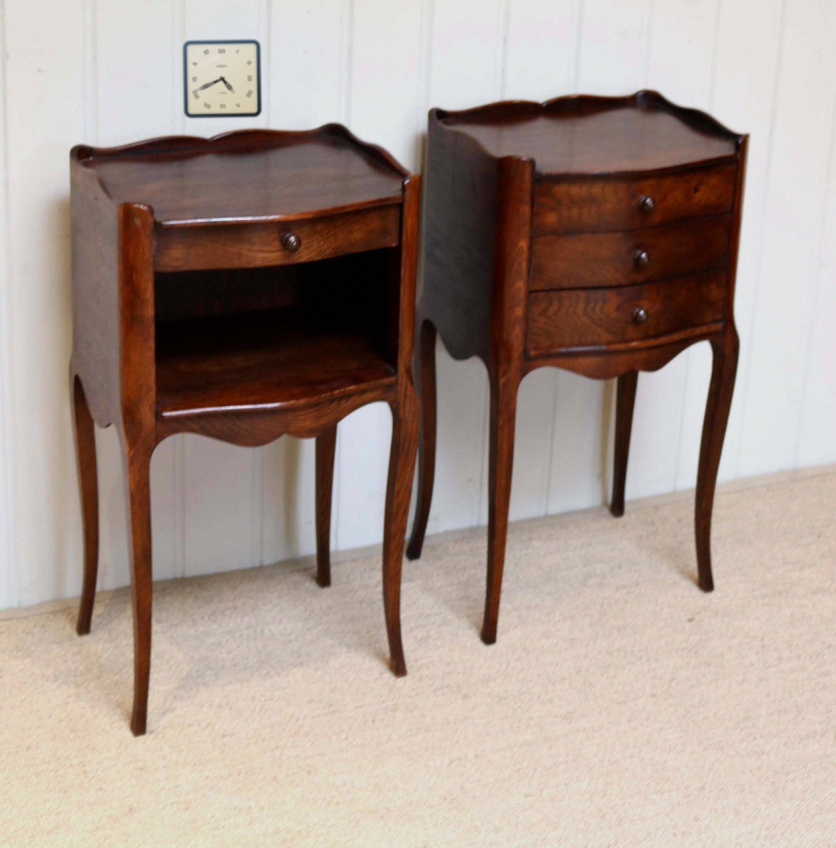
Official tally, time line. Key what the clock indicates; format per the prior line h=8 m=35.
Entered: h=4 m=41
